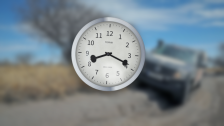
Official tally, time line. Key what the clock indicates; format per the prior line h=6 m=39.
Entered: h=8 m=19
